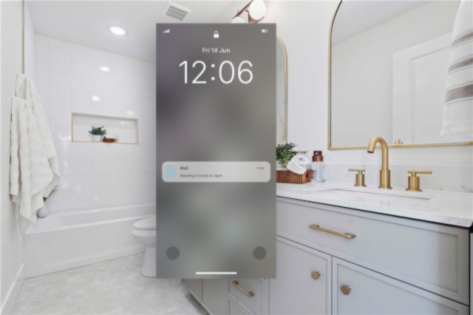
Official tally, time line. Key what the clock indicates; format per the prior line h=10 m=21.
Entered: h=12 m=6
